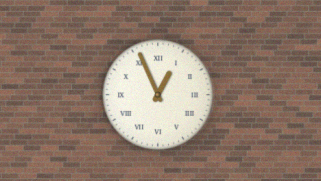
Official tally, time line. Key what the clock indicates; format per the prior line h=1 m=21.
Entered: h=12 m=56
